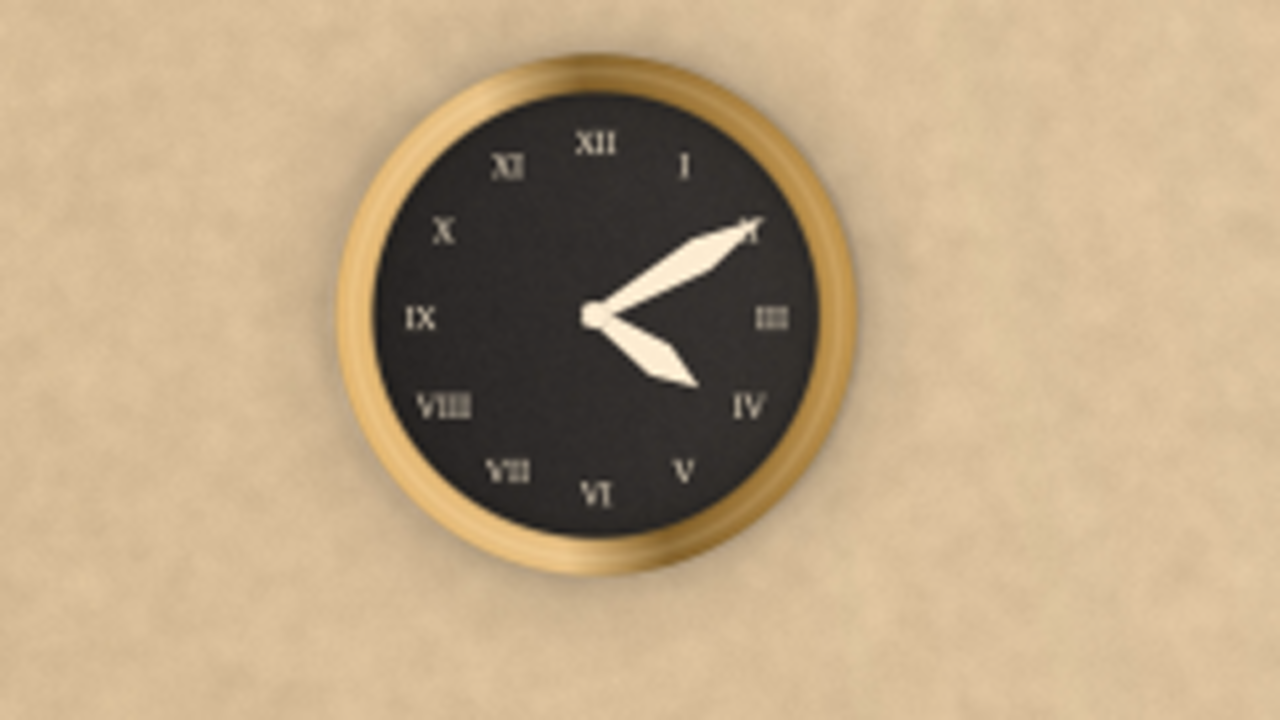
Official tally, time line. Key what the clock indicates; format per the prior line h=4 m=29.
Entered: h=4 m=10
